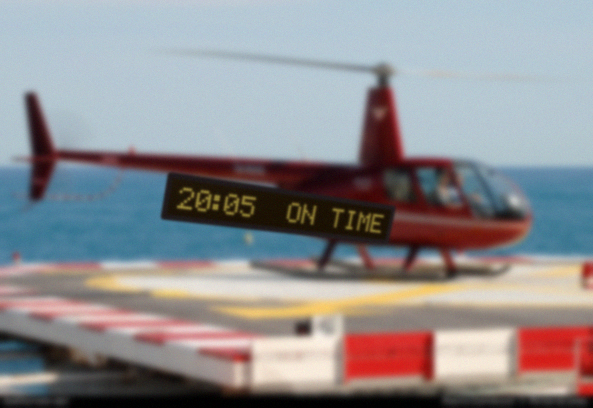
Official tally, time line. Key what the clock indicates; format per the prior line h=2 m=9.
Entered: h=20 m=5
